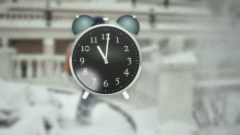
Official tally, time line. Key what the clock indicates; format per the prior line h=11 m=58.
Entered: h=11 m=1
